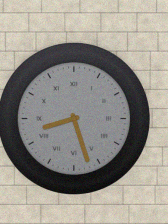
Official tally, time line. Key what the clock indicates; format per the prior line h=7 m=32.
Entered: h=8 m=27
